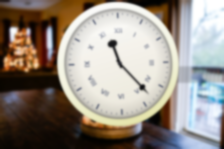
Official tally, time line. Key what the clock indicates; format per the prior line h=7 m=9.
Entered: h=11 m=23
